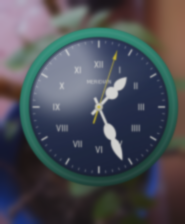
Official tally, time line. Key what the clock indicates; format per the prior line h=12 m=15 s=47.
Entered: h=1 m=26 s=3
